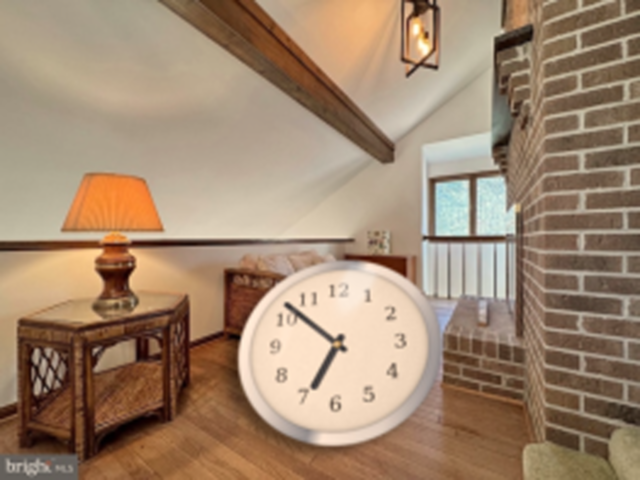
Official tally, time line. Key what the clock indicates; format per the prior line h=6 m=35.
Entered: h=6 m=52
